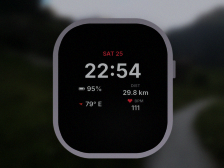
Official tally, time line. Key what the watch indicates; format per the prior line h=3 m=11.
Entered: h=22 m=54
